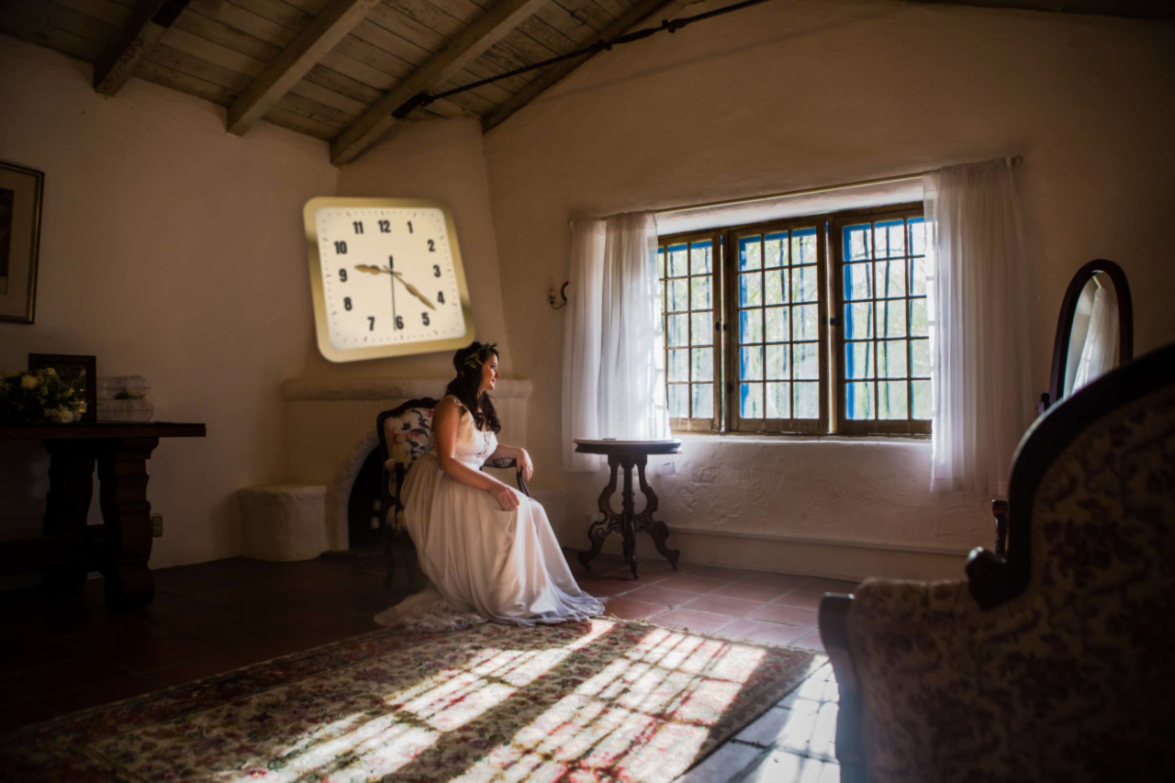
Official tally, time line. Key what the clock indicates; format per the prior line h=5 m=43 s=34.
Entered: h=9 m=22 s=31
